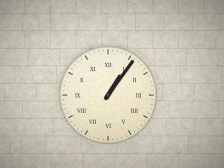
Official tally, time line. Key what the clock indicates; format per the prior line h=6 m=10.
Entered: h=1 m=6
